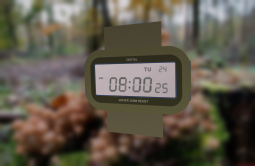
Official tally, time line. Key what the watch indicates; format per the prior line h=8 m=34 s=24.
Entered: h=8 m=0 s=25
